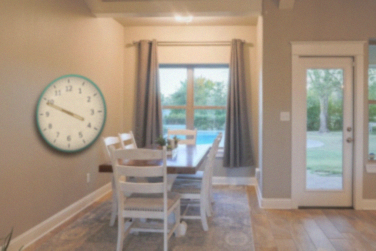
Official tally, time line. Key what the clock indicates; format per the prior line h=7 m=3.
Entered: h=3 m=49
